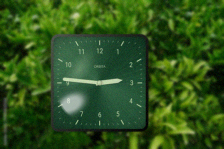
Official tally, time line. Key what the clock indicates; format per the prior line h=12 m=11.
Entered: h=2 m=46
